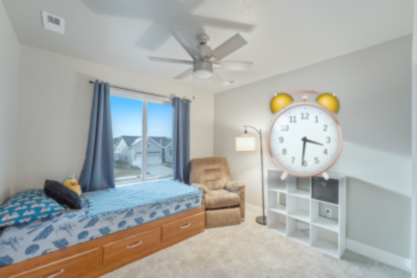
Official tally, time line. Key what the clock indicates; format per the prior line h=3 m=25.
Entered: h=3 m=31
